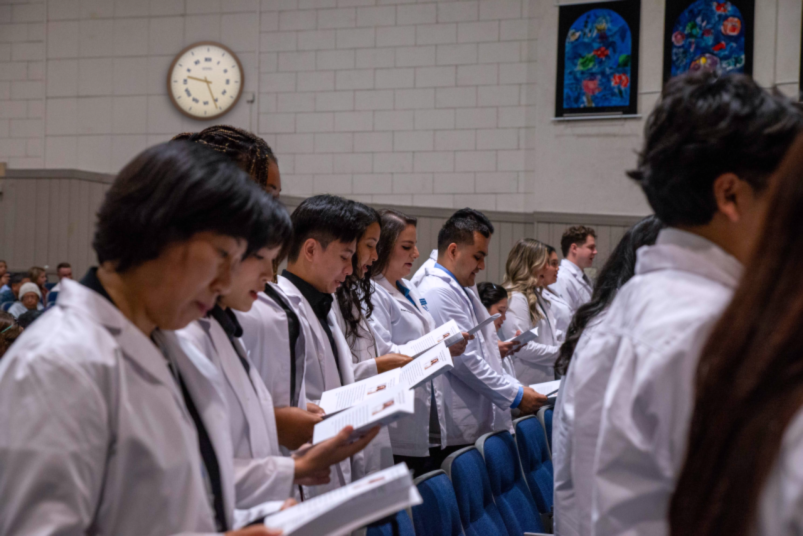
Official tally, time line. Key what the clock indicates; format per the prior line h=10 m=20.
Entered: h=9 m=26
